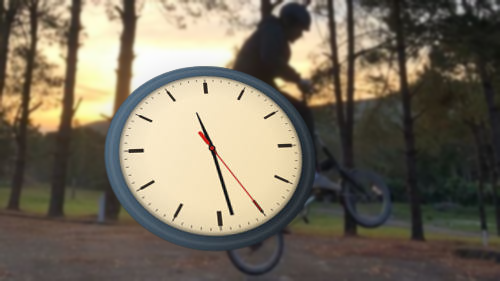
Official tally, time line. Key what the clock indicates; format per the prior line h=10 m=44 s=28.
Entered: h=11 m=28 s=25
